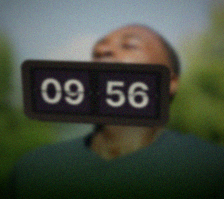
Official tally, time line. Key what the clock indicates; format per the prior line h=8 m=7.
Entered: h=9 m=56
